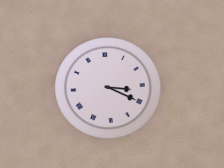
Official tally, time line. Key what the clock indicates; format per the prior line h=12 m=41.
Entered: h=3 m=20
